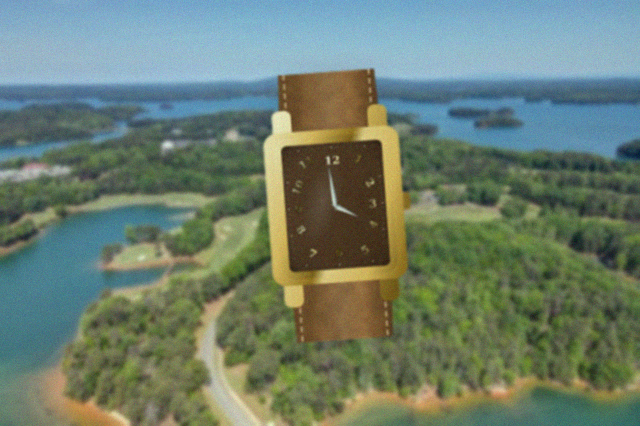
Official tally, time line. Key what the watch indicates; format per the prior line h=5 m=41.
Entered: h=3 m=59
